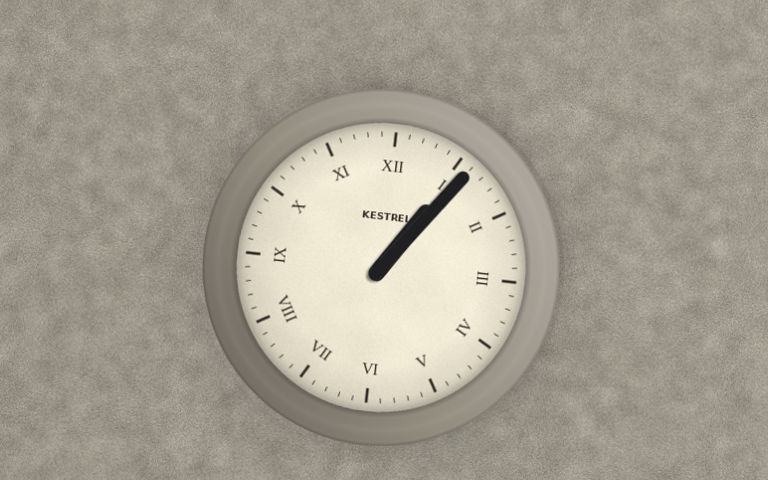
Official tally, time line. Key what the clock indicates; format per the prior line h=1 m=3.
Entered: h=1 m=6
